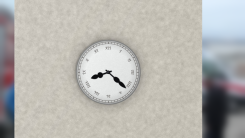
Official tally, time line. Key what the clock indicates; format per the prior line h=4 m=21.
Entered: h=8 m=22
